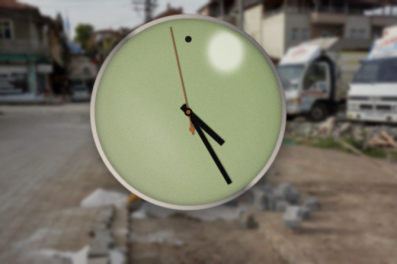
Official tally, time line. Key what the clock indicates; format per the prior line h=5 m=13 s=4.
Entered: h=4 m=24 s=58
